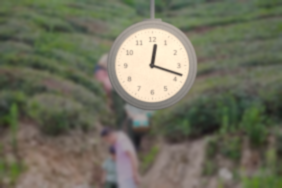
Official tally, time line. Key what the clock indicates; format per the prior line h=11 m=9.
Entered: h=12 m=18
